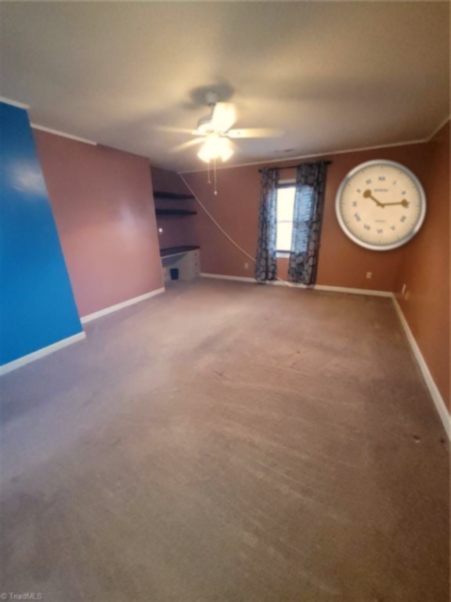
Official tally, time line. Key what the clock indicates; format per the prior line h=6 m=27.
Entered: h=10 m=14
